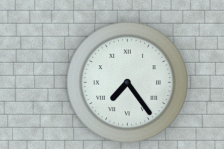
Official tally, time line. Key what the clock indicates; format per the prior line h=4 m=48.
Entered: h=7 m=24
